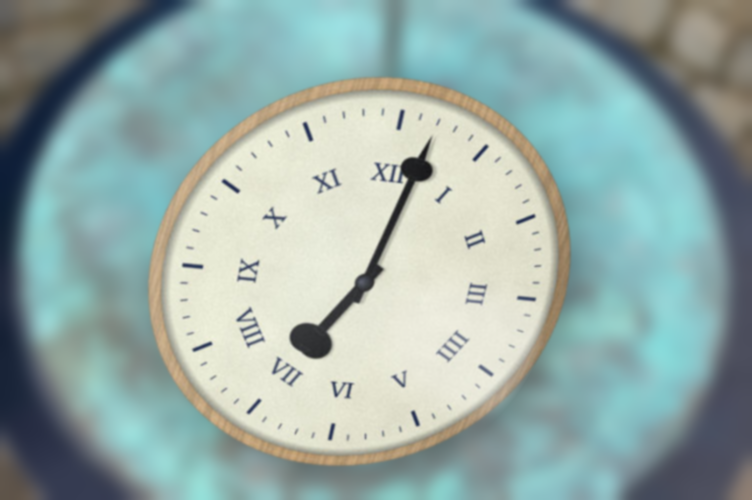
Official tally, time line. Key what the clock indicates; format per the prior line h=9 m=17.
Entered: h=7 m=2
